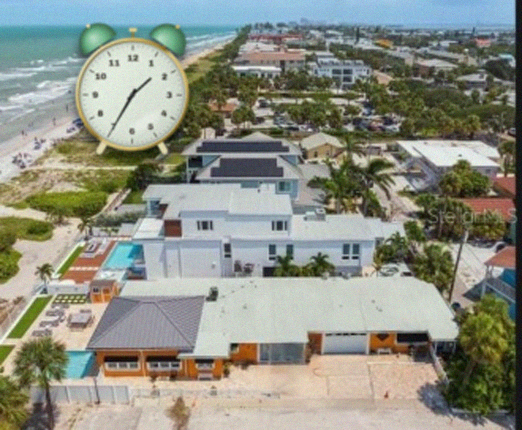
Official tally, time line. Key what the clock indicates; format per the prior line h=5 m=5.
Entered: h=1 m=35
